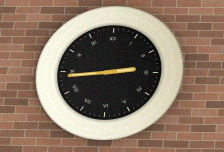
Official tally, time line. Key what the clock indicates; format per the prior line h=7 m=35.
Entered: h=2 m=44
